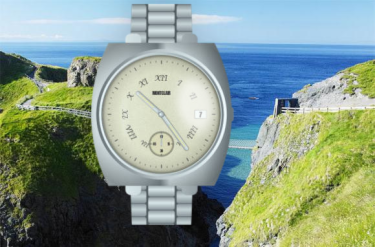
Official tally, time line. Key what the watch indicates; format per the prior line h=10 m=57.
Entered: h=10 m=24
